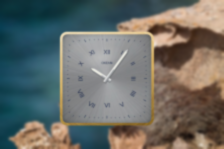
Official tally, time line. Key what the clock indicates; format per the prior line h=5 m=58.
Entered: h=10 m=6
